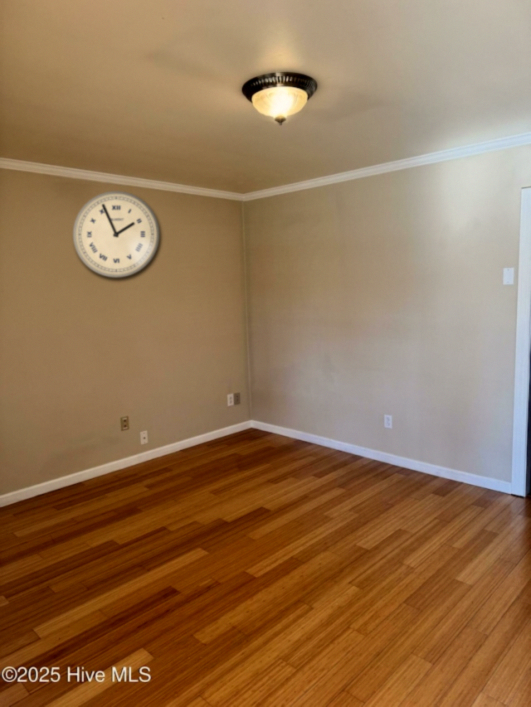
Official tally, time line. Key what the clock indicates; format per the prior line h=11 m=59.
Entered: h=1 m=56
